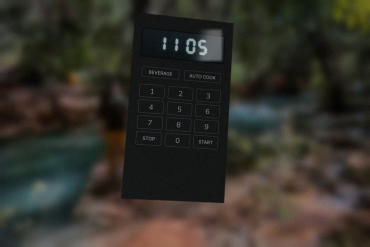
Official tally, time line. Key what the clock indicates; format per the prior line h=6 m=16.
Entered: h=11 m=5
